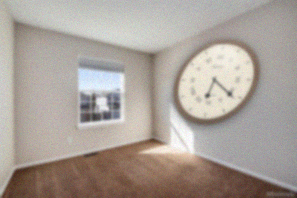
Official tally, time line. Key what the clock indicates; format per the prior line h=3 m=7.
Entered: h=6 m=21
